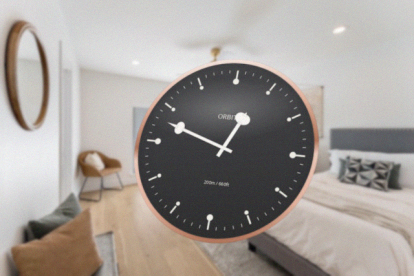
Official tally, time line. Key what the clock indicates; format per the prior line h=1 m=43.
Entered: h=12 m=48
